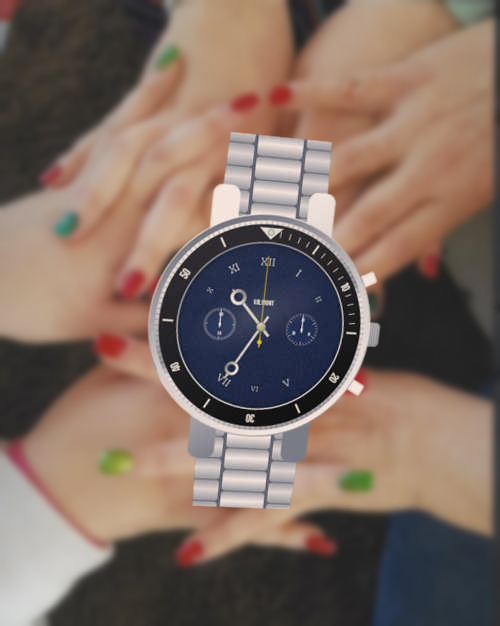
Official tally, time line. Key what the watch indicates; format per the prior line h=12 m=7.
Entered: h=10 m=35
